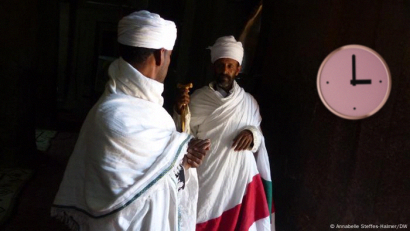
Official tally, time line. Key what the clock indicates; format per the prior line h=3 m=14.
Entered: h=3 m=0
